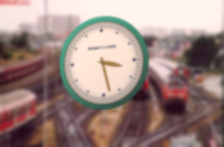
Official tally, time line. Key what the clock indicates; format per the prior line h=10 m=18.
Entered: h=3 m=28
